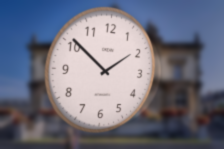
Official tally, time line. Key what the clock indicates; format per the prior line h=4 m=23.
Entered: h=1 m=51
